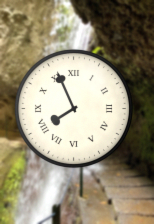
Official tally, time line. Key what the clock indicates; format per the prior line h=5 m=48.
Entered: h=7 m=56
